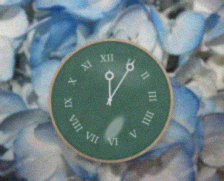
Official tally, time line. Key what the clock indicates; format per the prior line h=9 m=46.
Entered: h=12 m=6
